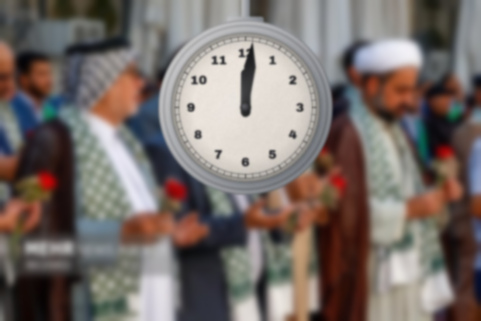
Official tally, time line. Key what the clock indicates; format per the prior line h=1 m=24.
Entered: h=12 m=1
